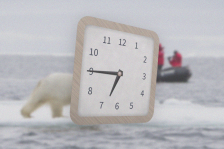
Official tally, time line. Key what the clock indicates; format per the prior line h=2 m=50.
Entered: h=6 m=45
